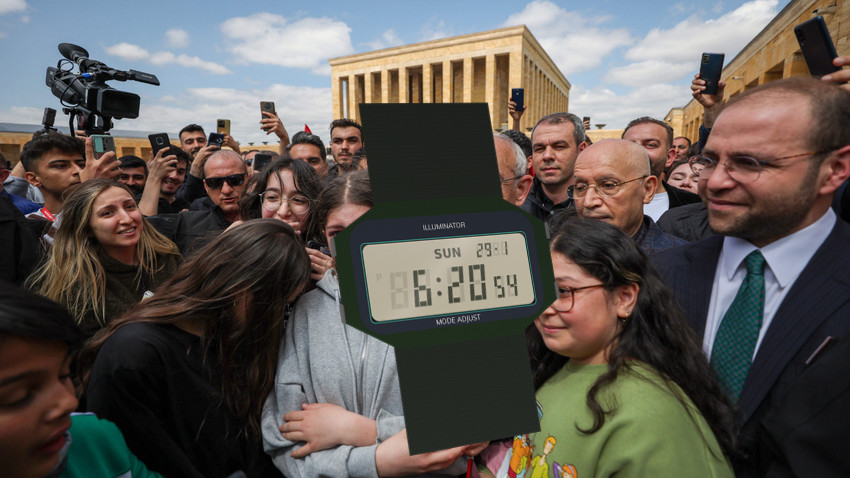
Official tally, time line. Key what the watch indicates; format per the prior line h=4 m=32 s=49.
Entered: h=6 m=20 s=54
